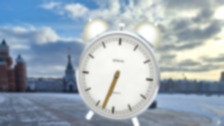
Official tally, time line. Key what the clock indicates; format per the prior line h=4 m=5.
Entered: h=6 m=33
